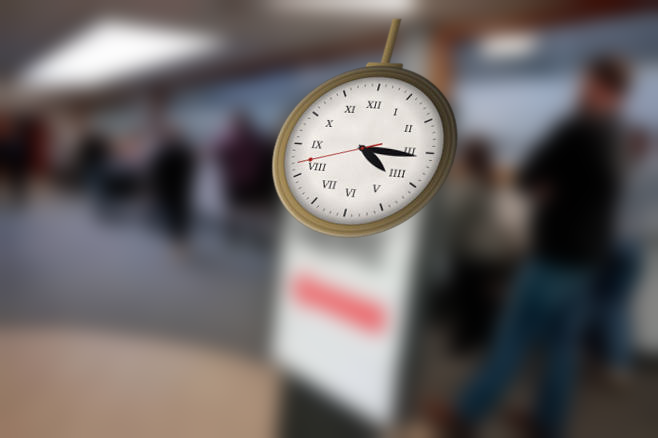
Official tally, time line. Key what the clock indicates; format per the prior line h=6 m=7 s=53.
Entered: h=4 m=15 s=42
